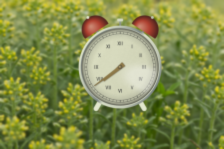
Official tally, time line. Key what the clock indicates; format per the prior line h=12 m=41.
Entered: h=7 m=39
